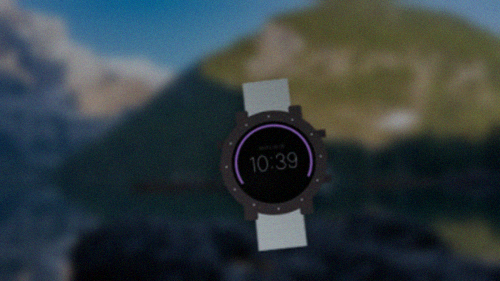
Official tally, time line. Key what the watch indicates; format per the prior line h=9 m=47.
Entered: h=10 m=39
